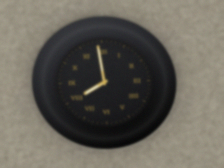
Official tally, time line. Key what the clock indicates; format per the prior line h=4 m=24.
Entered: h=7 m=59
